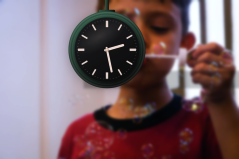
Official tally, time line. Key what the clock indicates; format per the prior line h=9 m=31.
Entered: h=2 m=28
